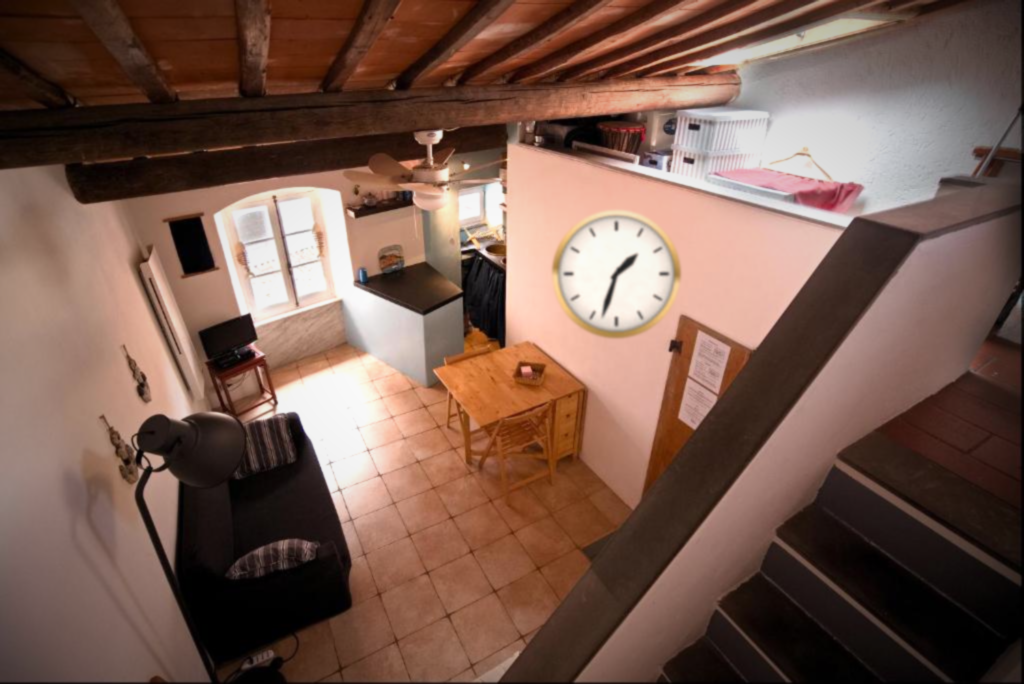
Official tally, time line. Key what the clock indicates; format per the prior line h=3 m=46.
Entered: h=1 m=33
